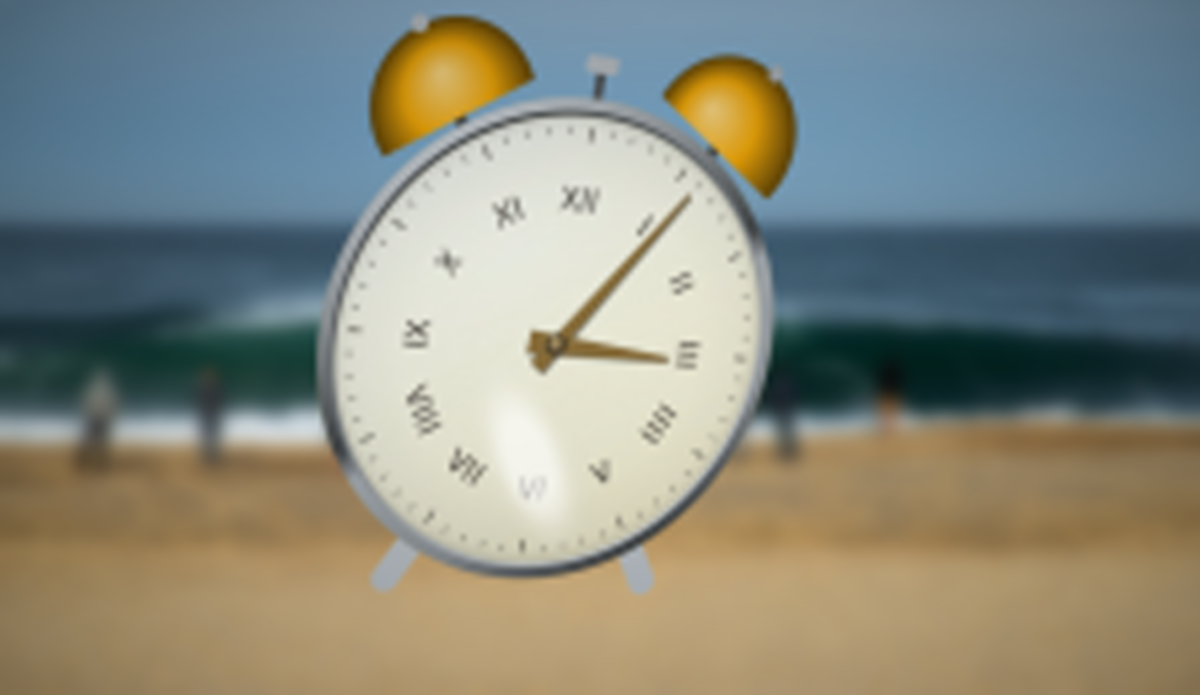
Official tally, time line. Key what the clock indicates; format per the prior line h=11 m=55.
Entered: h=3 m=6
